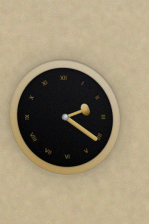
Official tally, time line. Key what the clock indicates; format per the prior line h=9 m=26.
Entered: h=2 m=21
